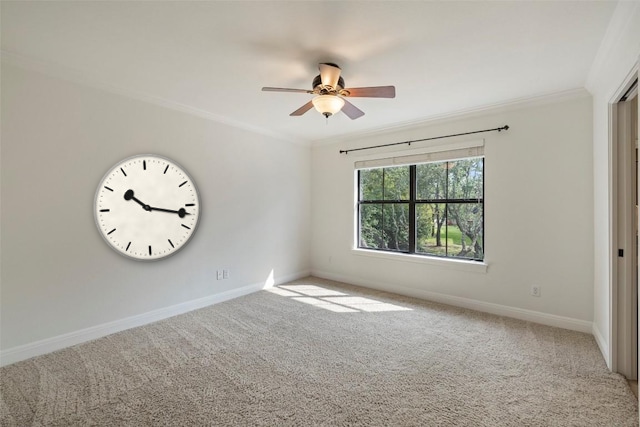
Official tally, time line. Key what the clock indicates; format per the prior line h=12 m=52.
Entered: h=10 m=17
